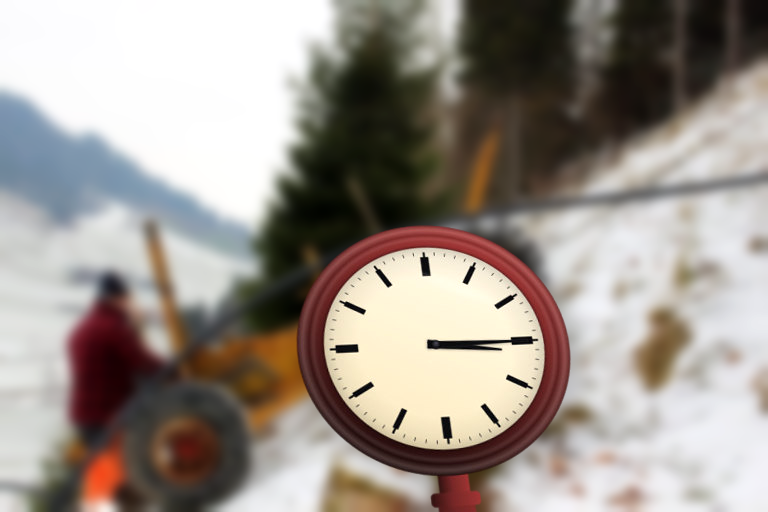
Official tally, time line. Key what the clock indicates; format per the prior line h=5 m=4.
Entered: h=3 m=15
